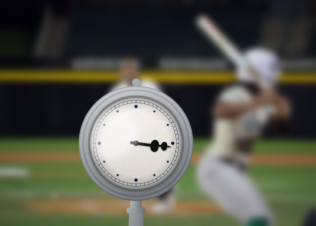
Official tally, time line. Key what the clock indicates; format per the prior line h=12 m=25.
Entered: h=3 m=16
